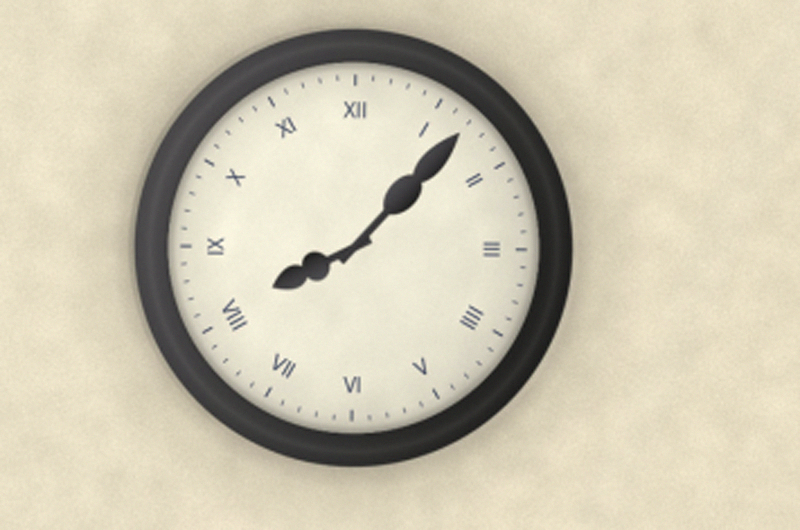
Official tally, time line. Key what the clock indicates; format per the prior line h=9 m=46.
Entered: h=8 m=7
